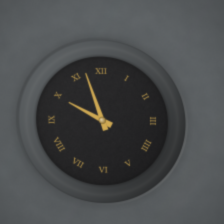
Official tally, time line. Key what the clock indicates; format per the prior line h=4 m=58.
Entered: h=9 m=57
